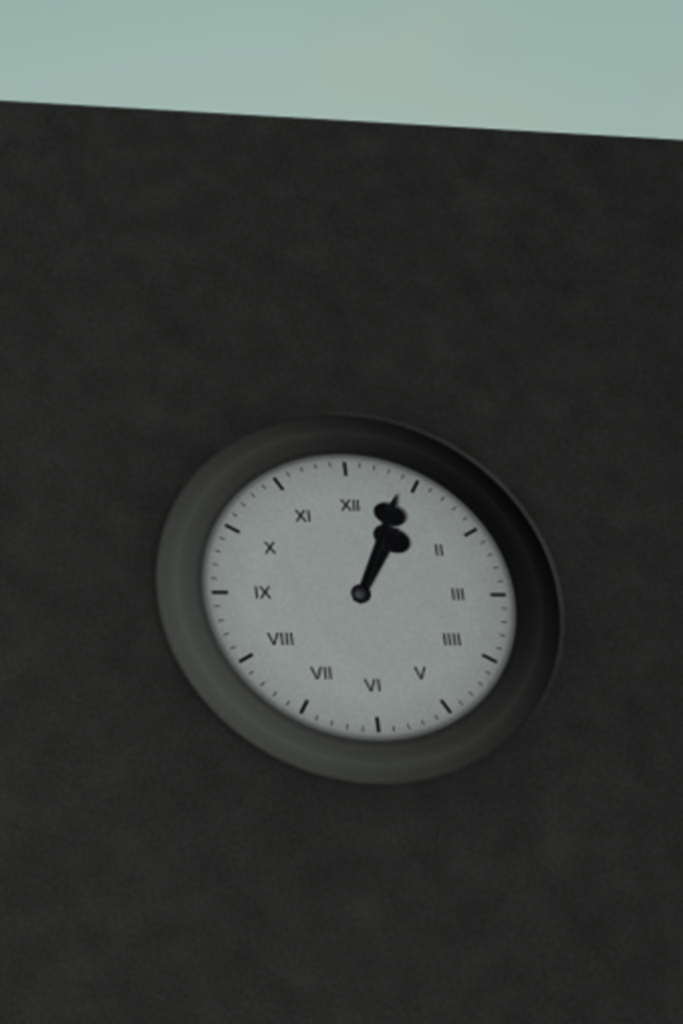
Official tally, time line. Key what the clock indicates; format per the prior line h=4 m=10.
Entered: h=1 m=4
